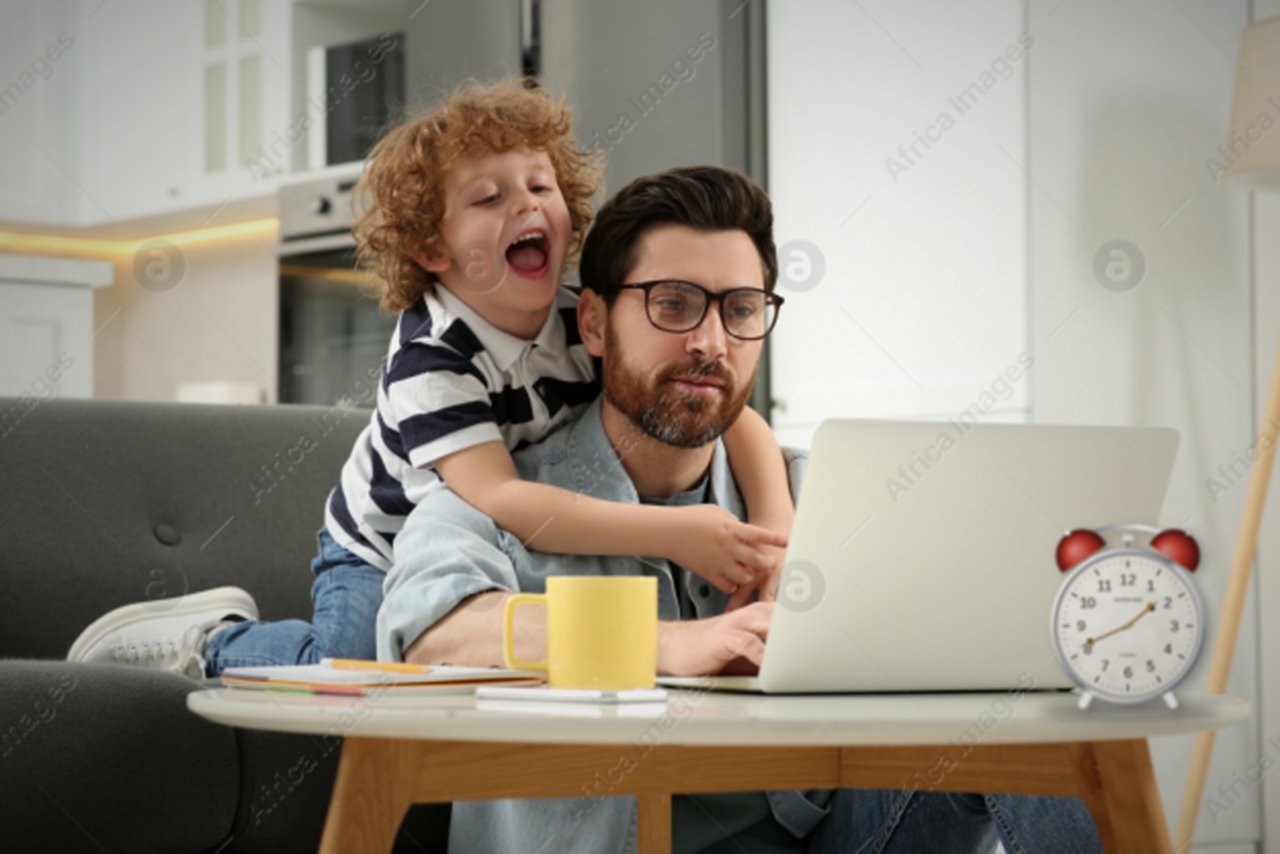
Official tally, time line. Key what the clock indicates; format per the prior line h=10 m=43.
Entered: h=1 m=41
